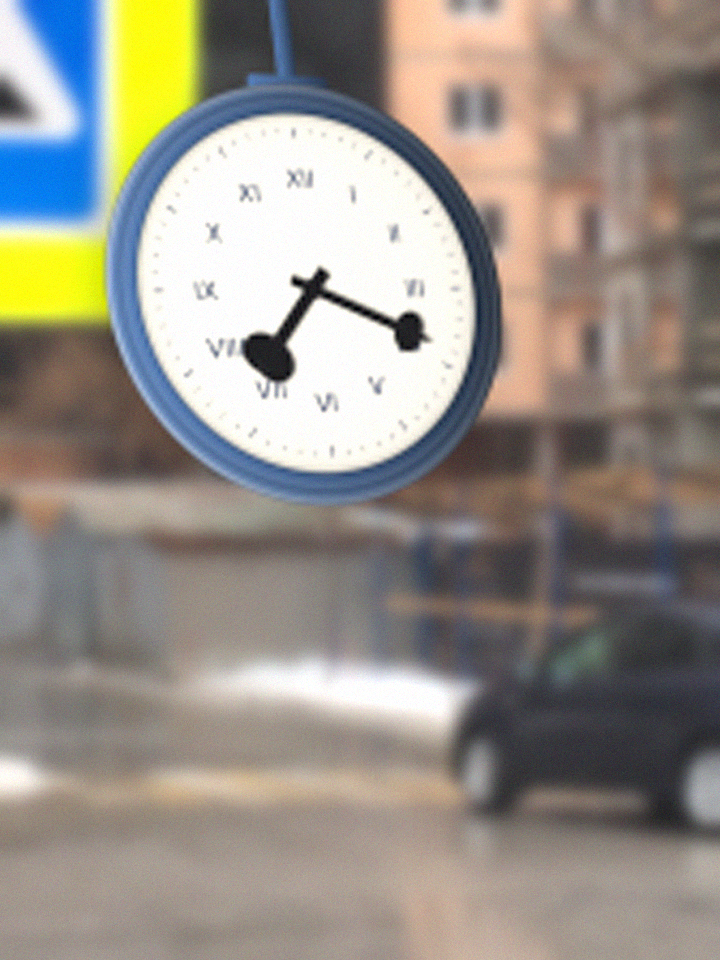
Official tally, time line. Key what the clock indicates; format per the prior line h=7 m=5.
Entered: h=7 m=19
